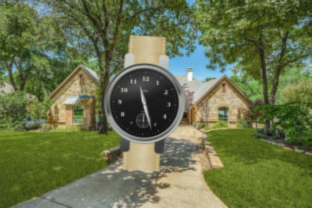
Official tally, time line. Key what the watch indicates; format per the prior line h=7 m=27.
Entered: h=11 m=27
